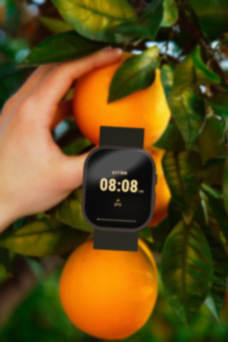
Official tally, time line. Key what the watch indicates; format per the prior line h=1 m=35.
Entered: h=8 m=8
